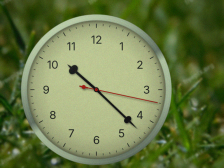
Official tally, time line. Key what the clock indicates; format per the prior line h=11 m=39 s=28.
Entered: h=10 m=22 s=17
